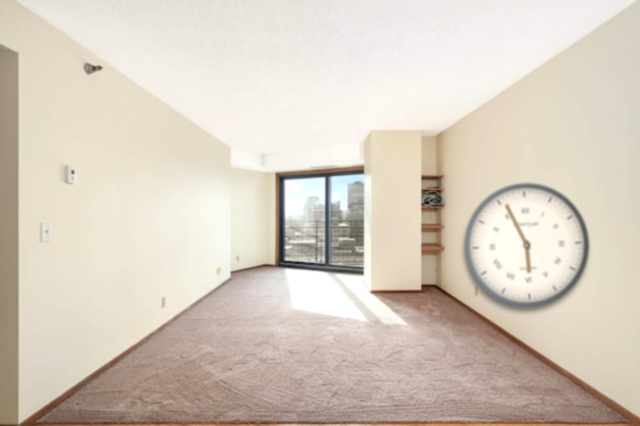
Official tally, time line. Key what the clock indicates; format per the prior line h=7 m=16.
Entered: h=5 m=56
